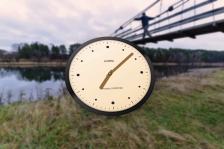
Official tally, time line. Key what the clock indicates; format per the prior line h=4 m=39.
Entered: h=7 m=8
